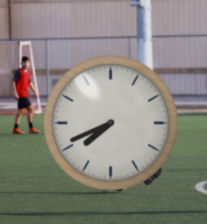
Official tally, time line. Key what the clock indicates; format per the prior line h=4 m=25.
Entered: h=7 m=41
